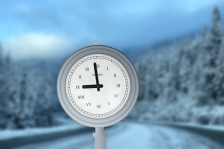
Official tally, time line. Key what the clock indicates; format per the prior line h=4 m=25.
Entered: h=8 m=59
